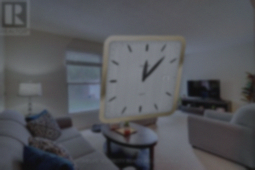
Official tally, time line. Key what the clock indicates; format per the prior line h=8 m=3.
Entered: h=12 m=7
